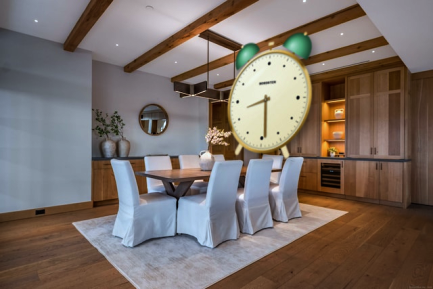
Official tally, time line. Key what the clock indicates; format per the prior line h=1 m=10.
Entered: h=8 m=29
